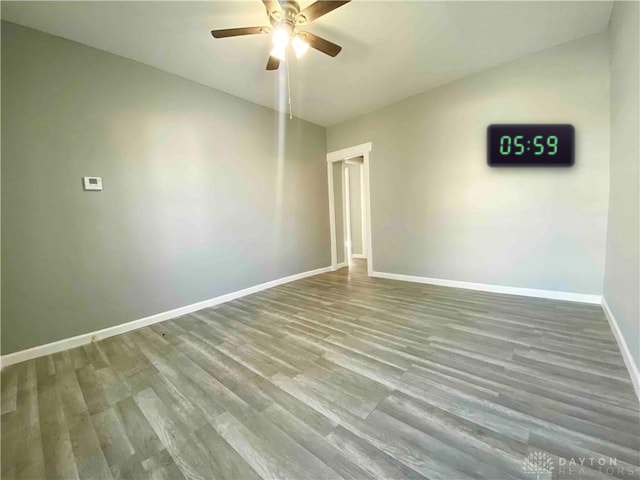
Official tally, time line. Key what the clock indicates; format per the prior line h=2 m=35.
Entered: h=5 m=59
